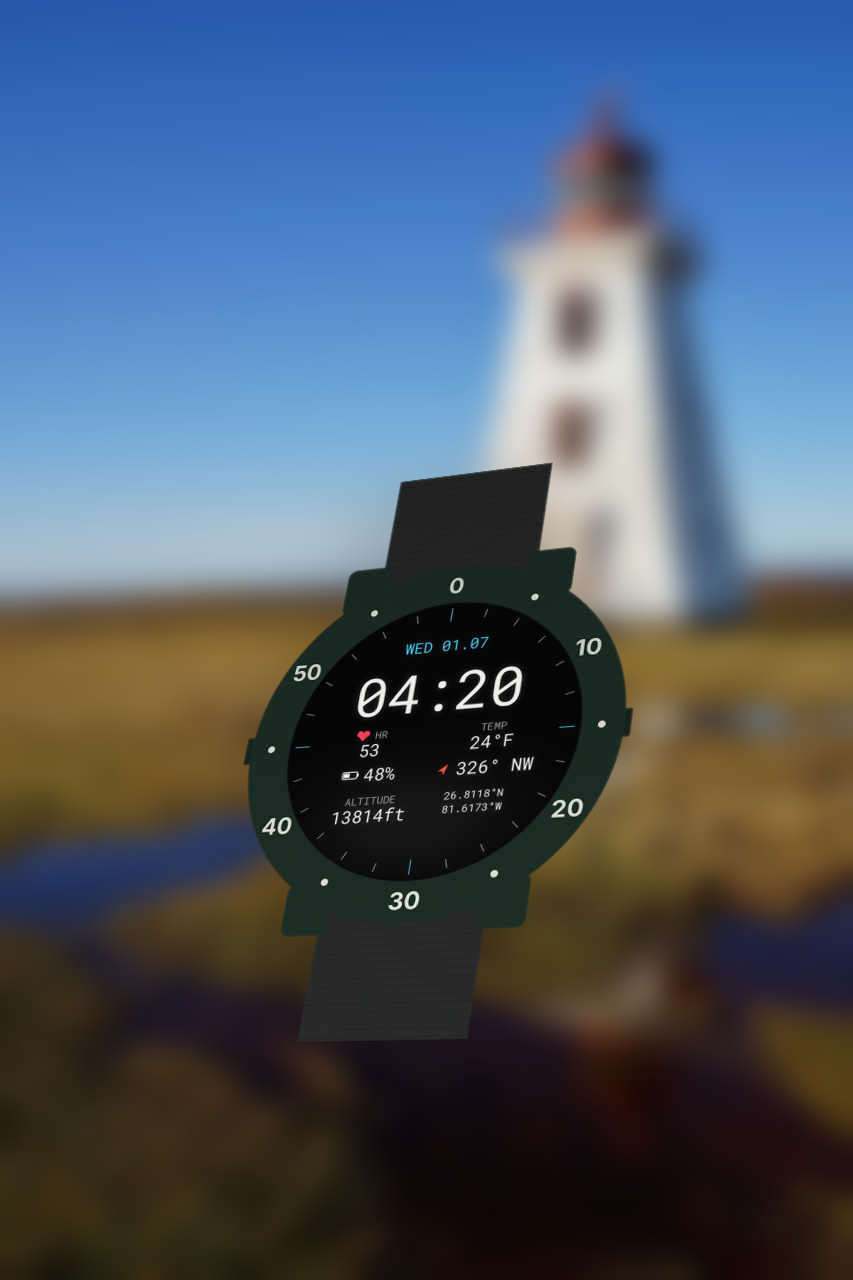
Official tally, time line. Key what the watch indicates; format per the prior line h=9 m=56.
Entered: h=4 m=20
